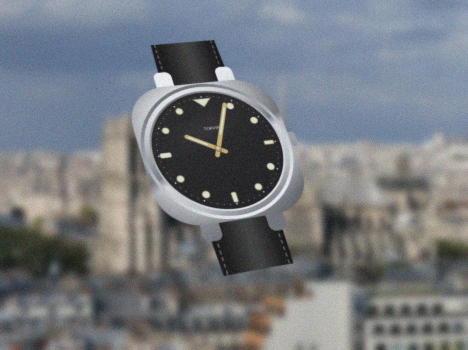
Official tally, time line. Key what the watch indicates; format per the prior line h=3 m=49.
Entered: h=10 m=4
